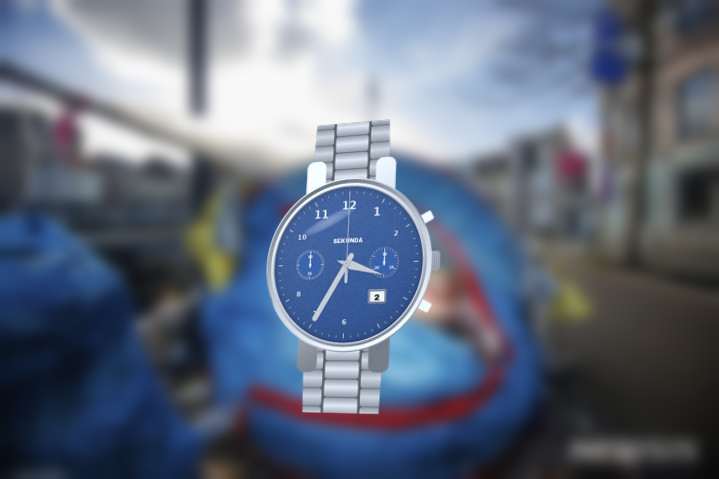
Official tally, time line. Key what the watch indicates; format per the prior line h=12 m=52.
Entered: h=3 m=35
